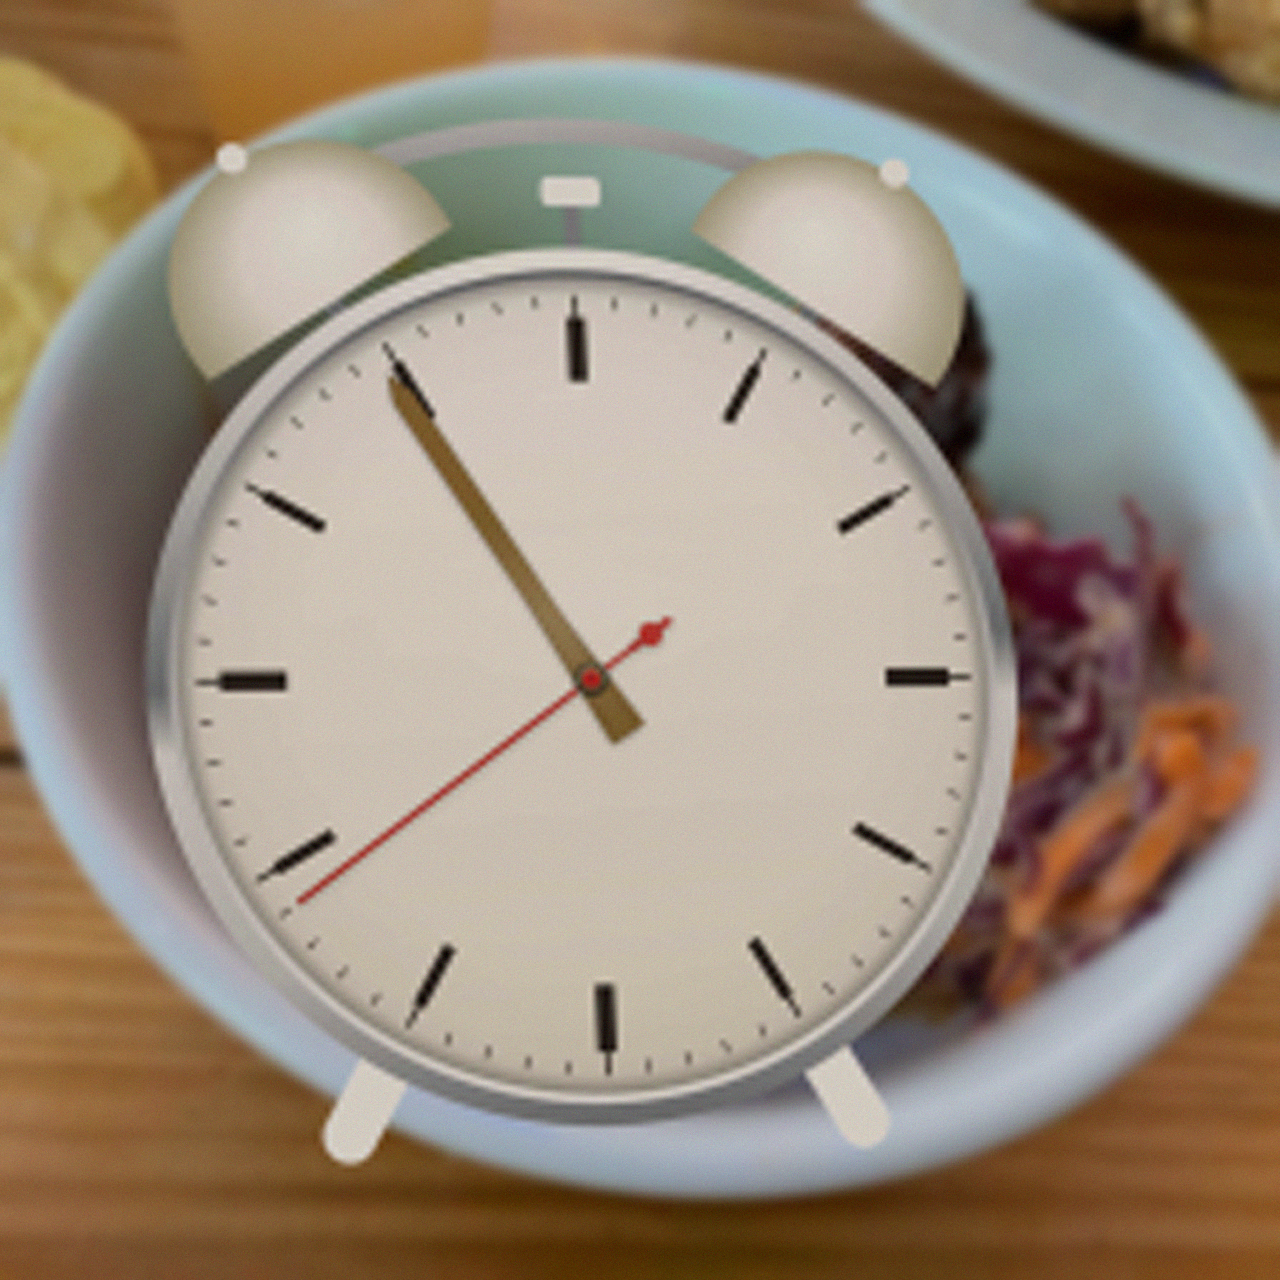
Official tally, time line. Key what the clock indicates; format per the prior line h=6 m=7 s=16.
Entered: h=10 m=54 s=39
